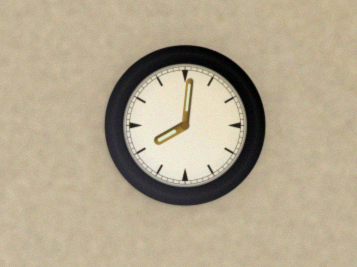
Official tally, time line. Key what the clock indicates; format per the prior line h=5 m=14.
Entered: h=8 m=1
